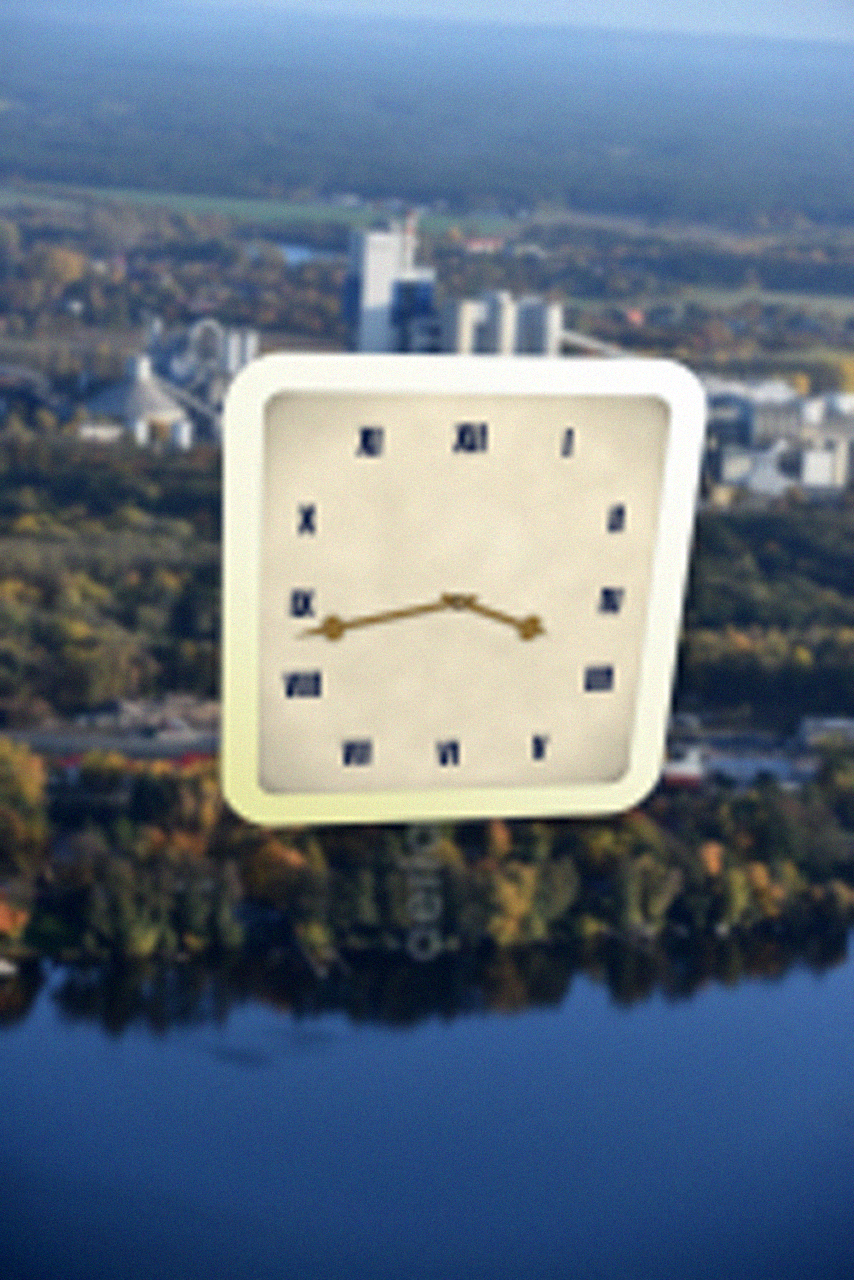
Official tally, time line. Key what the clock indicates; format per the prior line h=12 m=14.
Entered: h=3 m=43
